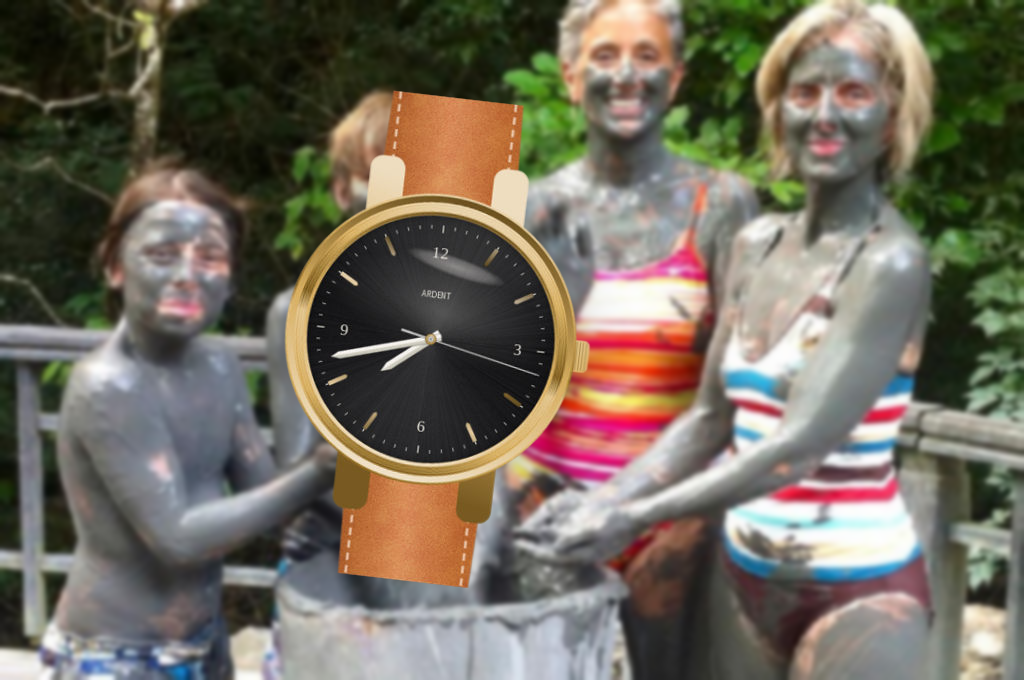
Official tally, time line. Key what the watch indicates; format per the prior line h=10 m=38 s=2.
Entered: h=7 m=42 s=17
